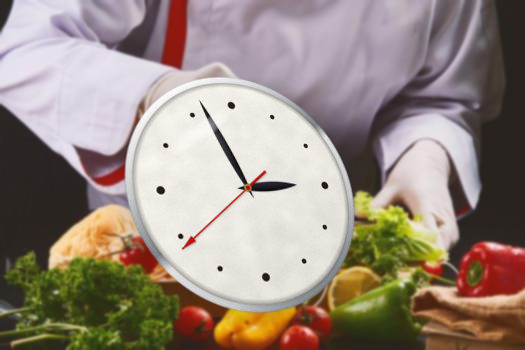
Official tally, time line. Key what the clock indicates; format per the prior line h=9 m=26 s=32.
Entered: h=2 m=56 s=39
